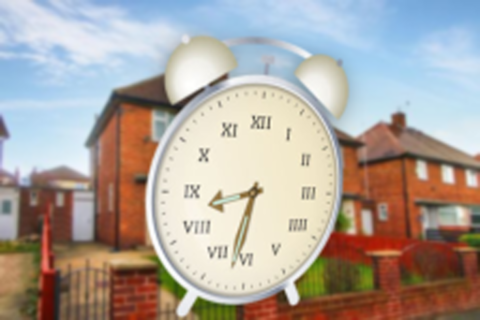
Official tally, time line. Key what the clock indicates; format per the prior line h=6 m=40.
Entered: h=8 m=32
